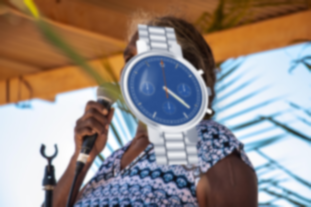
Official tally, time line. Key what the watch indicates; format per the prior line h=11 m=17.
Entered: h=4 m=22
